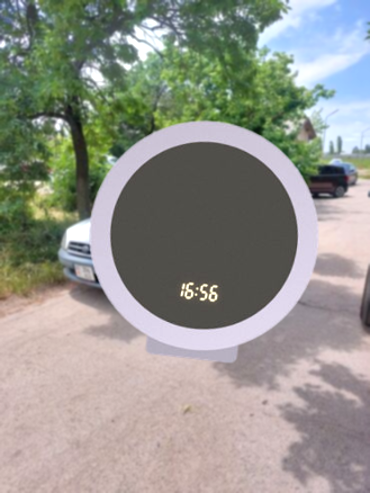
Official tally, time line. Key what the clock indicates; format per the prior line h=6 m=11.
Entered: h=16 m=56
